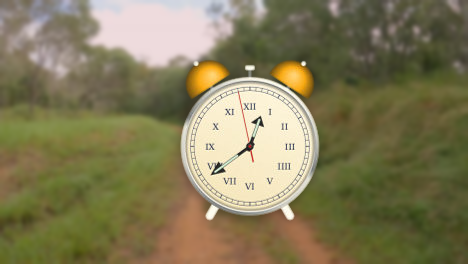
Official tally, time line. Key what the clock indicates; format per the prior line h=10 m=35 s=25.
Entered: h=12 m=38 s=58
